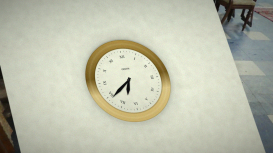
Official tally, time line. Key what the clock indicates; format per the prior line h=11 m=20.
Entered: h=6 m=39
